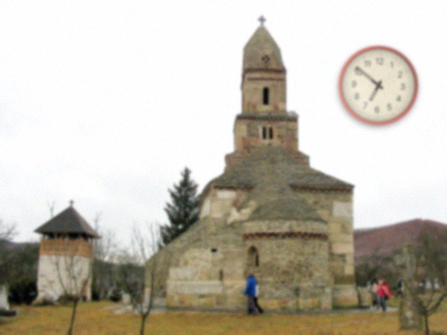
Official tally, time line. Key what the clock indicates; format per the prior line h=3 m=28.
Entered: h=6 m=51
